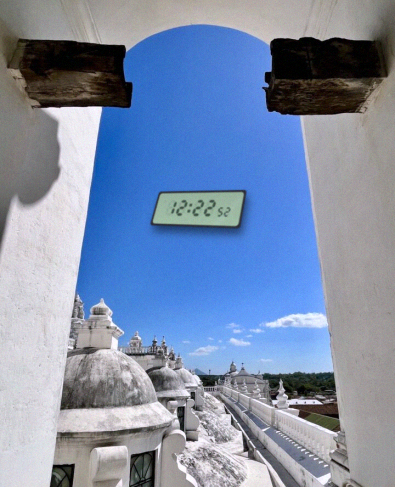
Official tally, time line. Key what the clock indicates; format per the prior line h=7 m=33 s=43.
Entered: h=12 m=22 s=52
